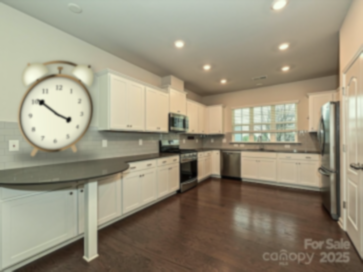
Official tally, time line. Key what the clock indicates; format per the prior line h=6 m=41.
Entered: h=3 m=51
